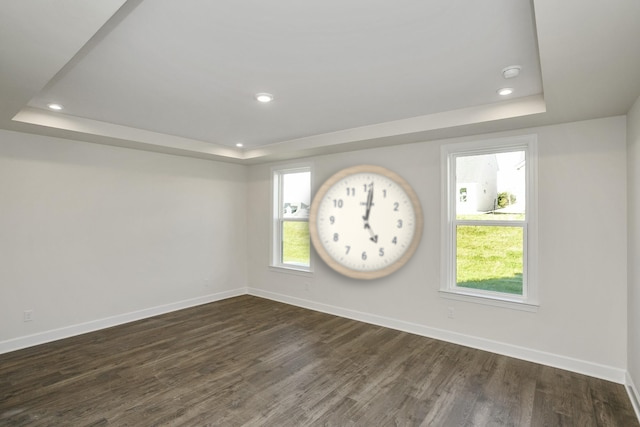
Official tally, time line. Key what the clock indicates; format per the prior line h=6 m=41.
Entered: h=5 m=1
